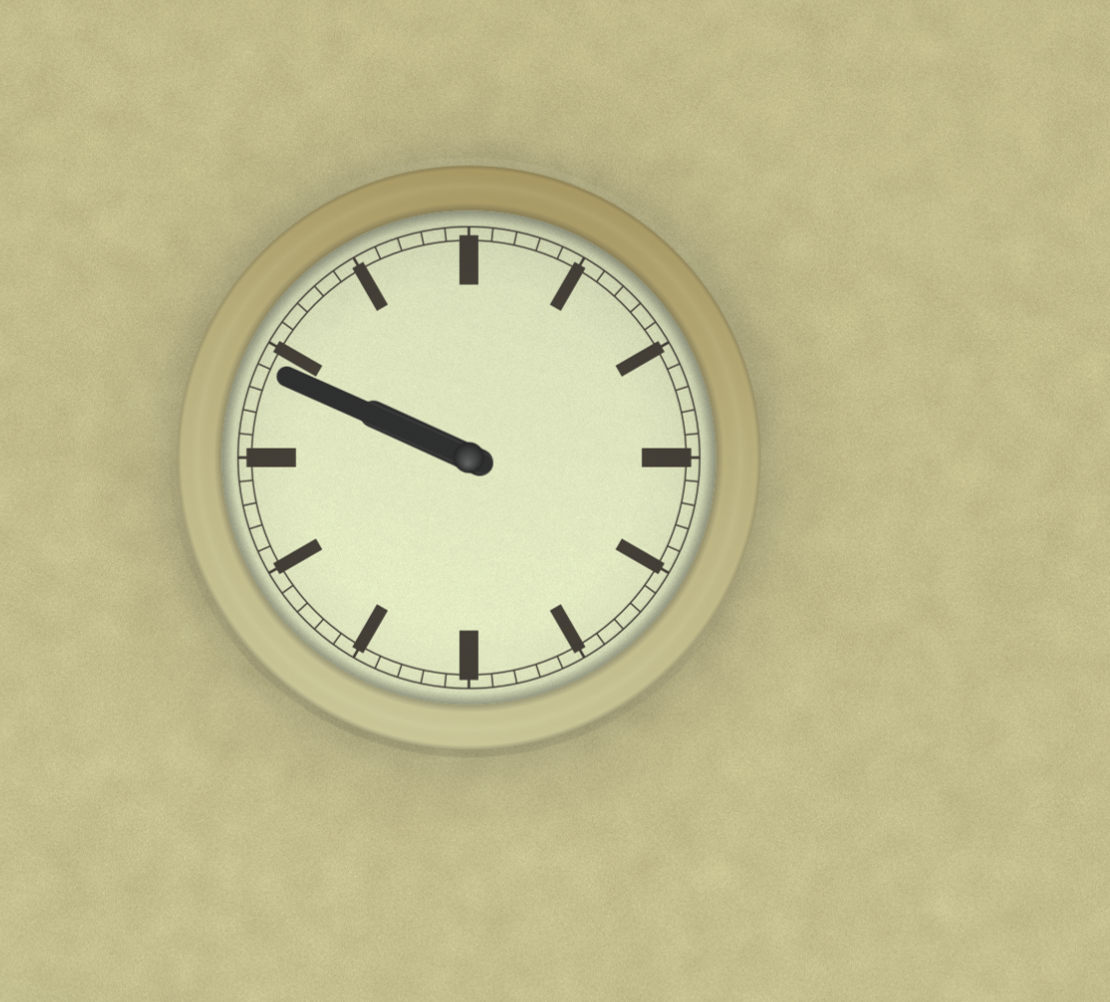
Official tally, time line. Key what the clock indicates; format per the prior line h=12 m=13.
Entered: h=9 m=49
